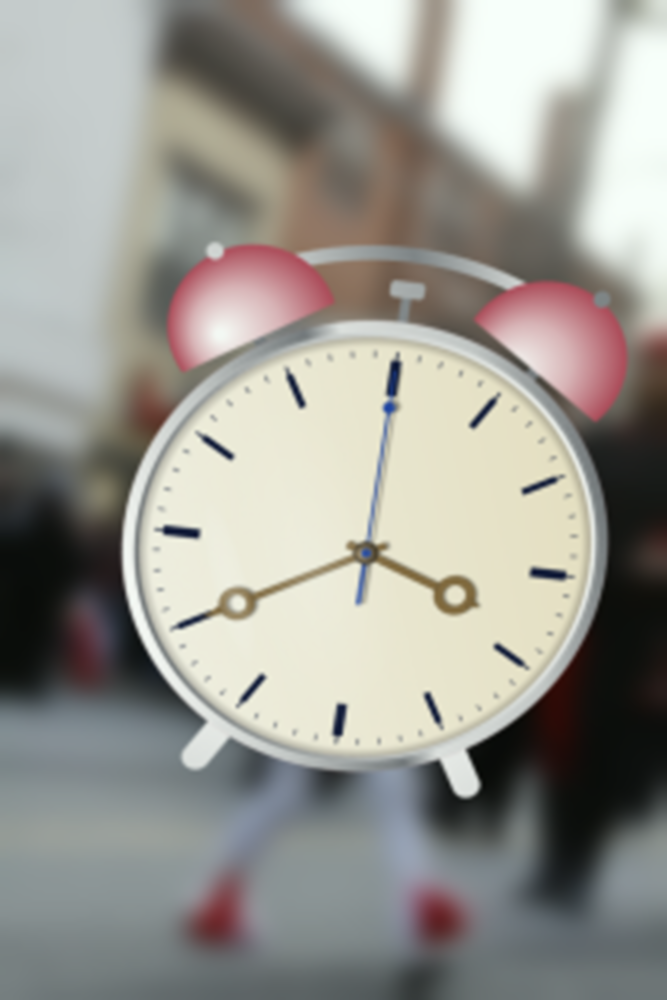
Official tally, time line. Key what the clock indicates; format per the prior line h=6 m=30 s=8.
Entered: h=3 m=40 s=0
